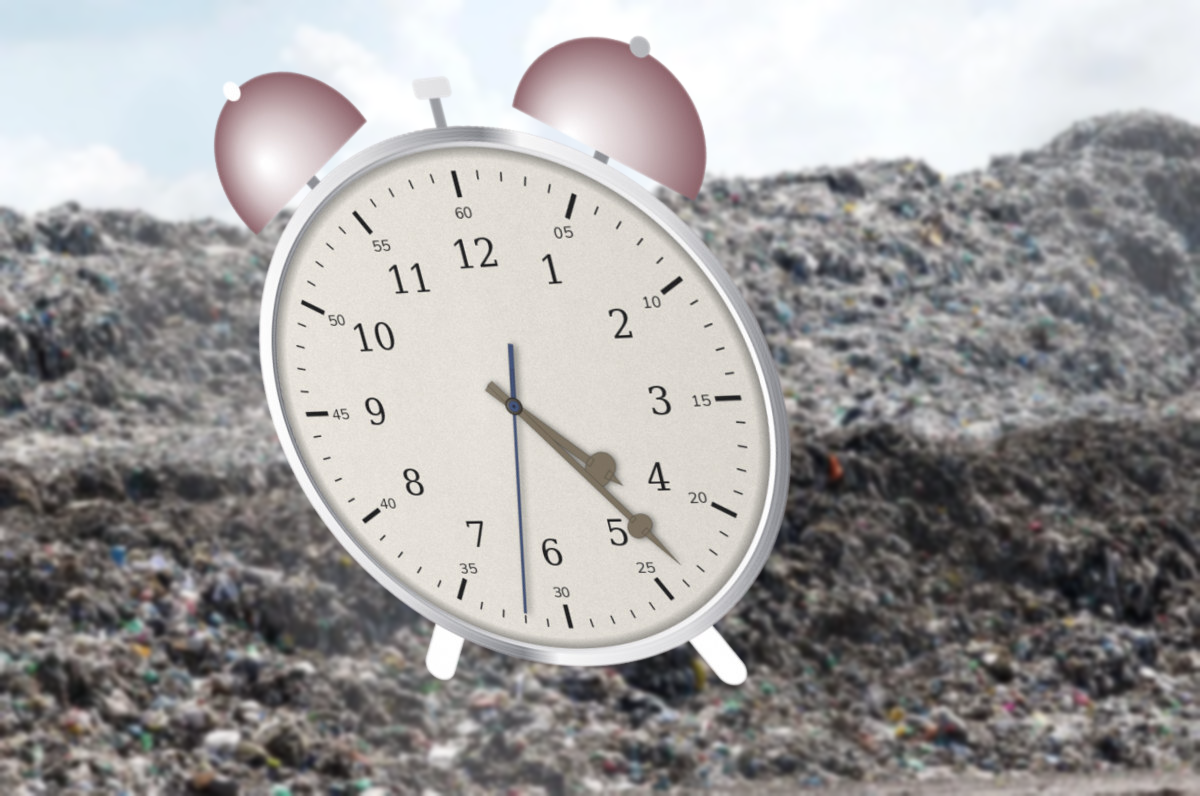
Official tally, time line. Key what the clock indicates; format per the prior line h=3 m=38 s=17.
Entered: h=4 m=23 s=32
